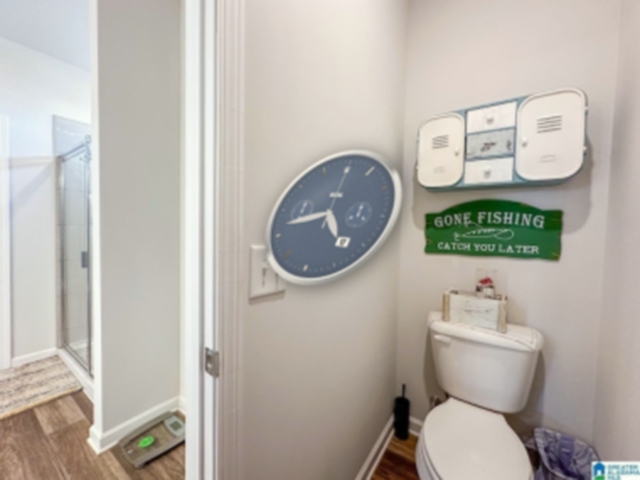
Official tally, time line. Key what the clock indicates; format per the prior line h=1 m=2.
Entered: h=4 m=42
